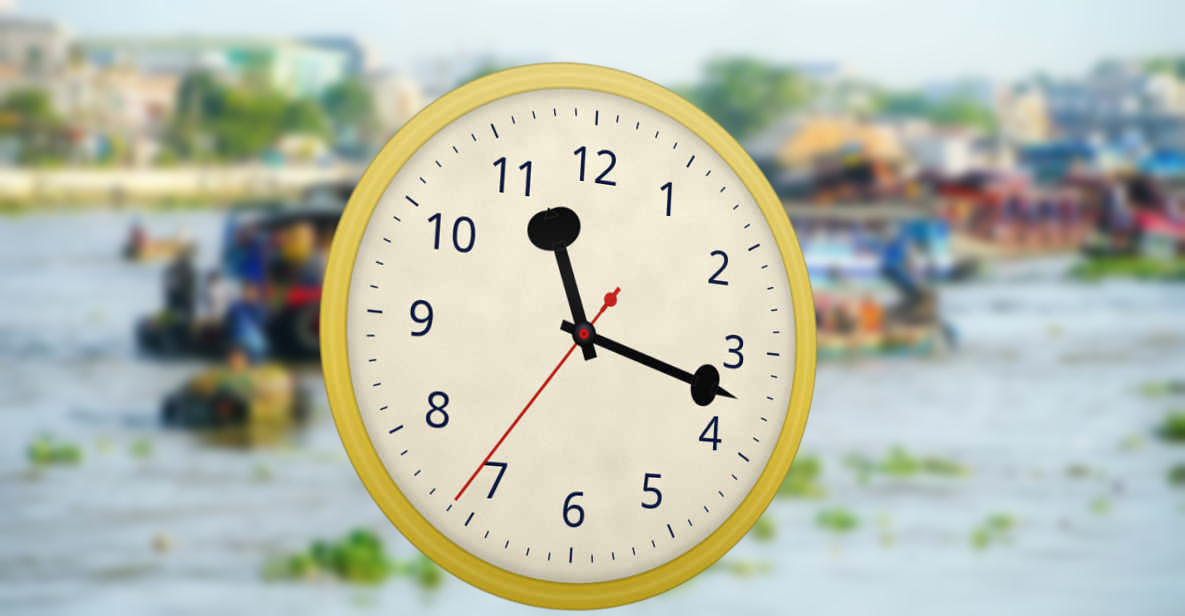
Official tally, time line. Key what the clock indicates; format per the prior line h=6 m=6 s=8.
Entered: h=11 m=17 s=36
